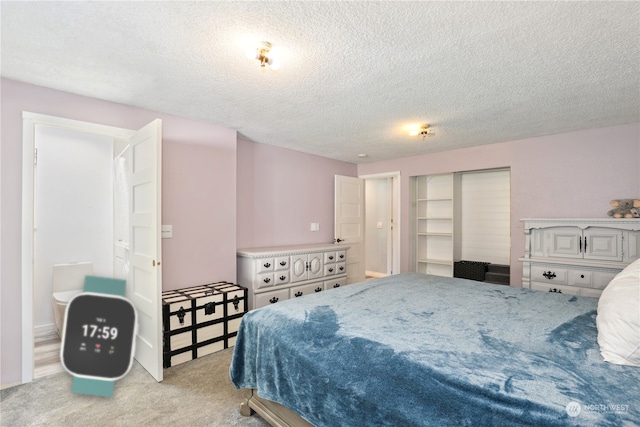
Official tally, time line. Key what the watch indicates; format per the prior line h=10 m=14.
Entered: h=17 m=59
